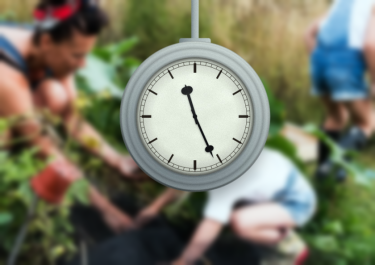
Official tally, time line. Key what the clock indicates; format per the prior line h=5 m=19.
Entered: h=11 m=26
